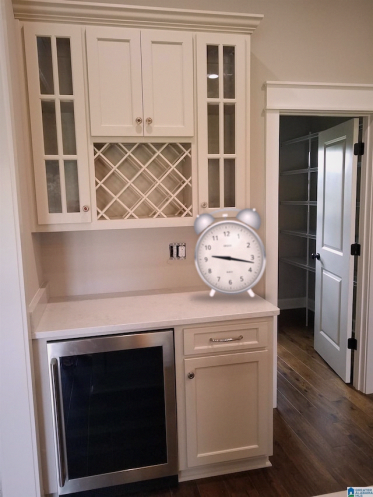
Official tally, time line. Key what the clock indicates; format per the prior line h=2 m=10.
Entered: h=9 m=17
